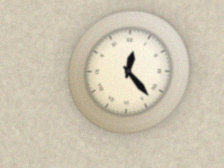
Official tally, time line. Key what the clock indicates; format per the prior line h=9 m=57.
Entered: h=12 m=23
